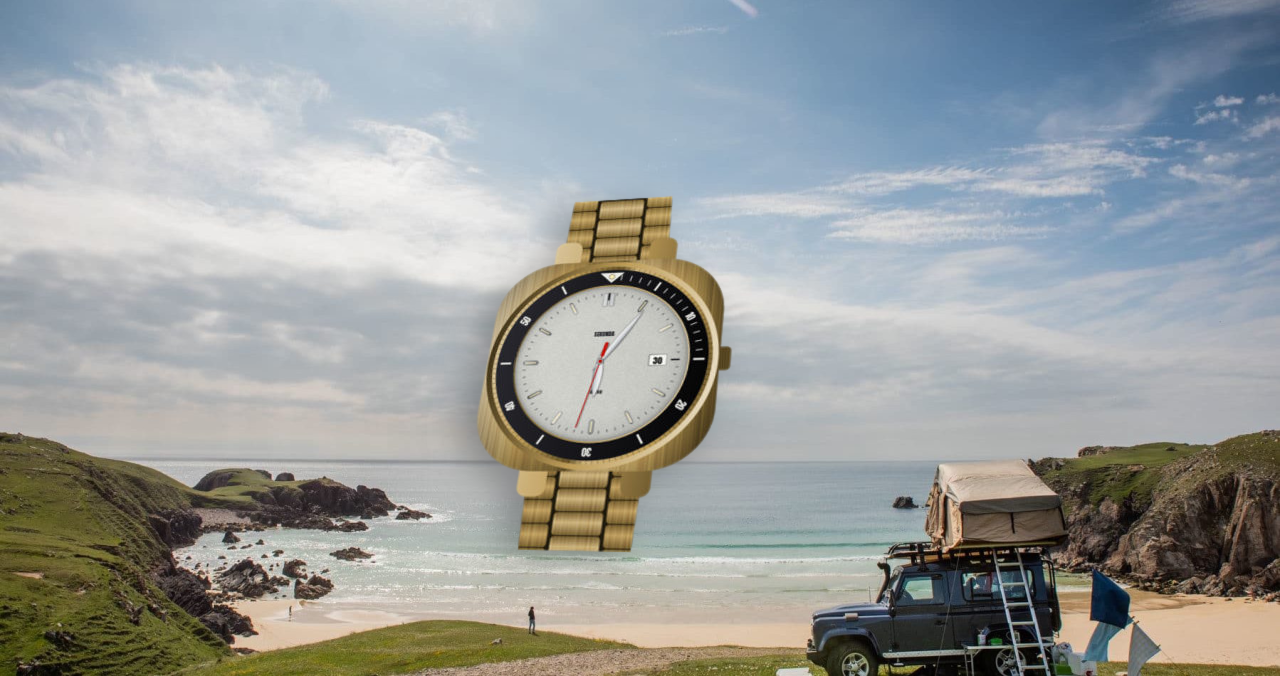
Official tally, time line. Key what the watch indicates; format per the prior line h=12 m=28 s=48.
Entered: h=6 m=5 s=32
